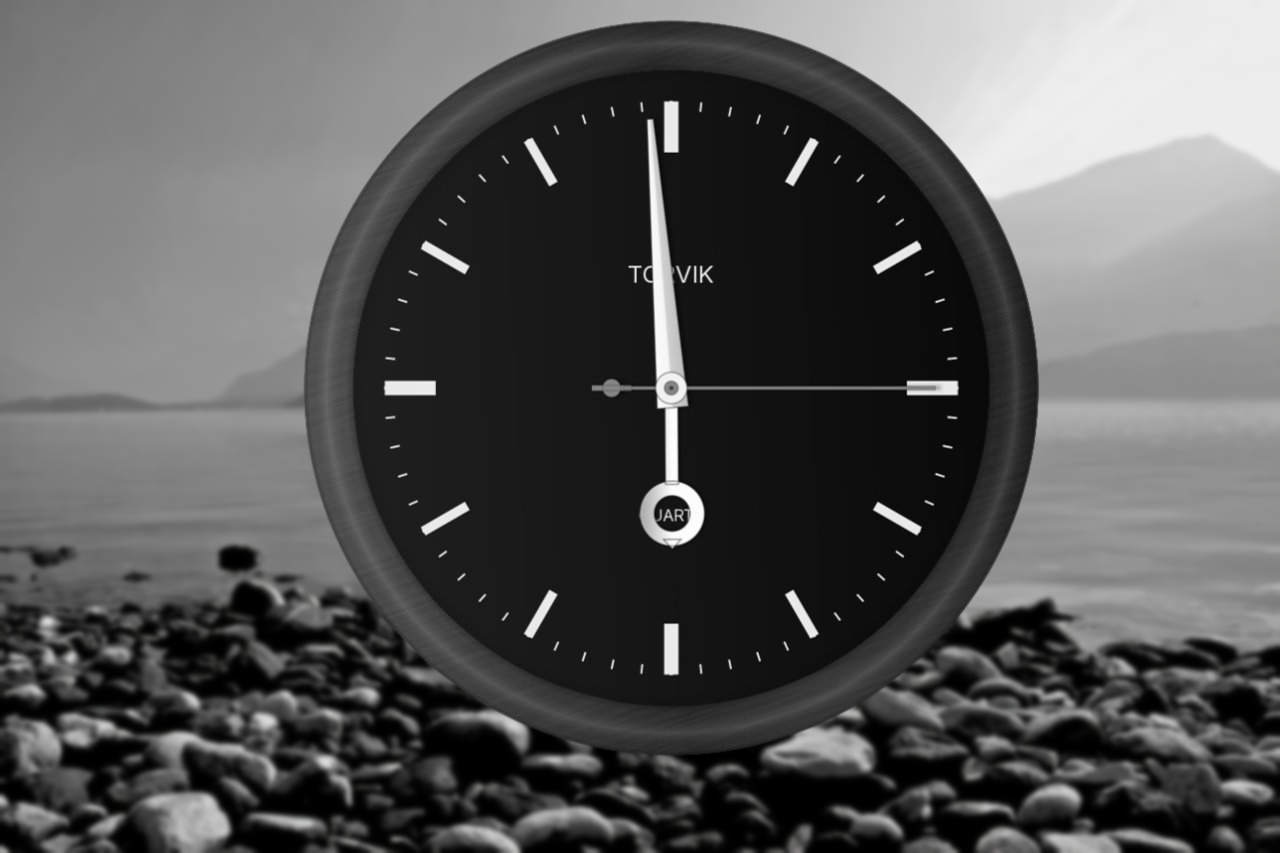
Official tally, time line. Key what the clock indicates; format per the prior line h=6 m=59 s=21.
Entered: h=5 m=59 s=15
